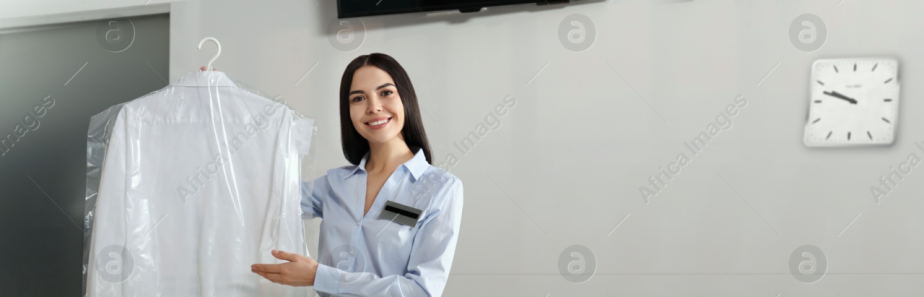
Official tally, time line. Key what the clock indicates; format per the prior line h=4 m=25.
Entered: h=9 m=48
